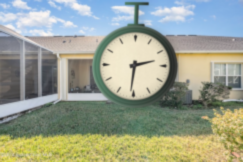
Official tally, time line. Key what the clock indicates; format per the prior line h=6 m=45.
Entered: h=2 m=31
